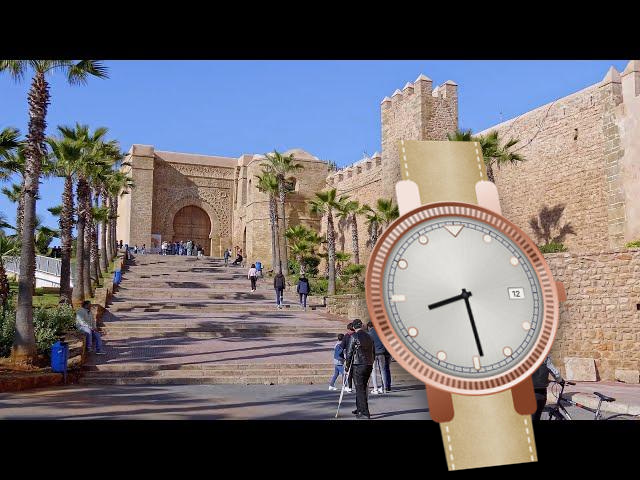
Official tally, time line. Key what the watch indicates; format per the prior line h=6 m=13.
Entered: h=8 m=29
